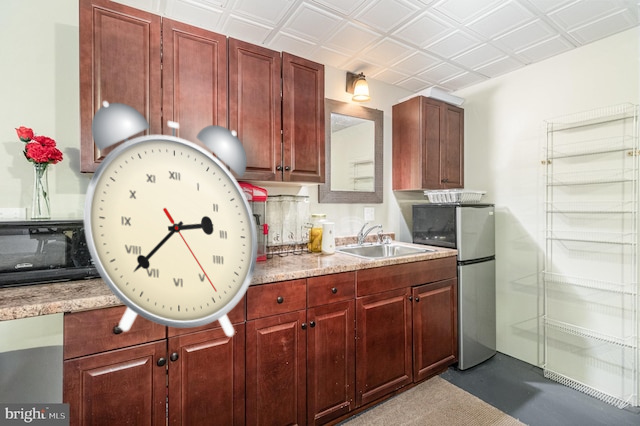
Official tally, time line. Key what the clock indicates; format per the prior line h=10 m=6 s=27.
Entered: h=2 m=37 s=24
